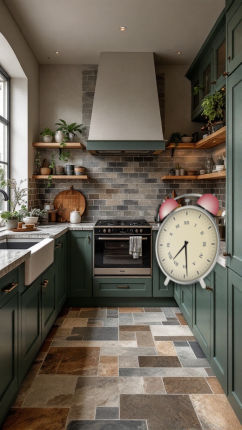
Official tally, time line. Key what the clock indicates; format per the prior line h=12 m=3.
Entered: h=7 m=29
